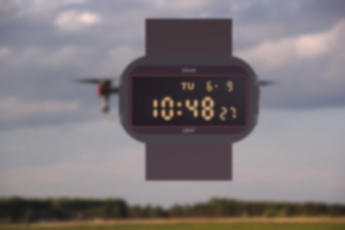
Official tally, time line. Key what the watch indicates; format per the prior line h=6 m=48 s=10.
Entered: h=10 m=48 s=27
